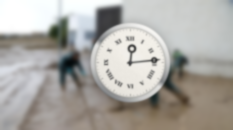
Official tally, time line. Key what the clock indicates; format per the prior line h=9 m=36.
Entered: h=12 m=14
